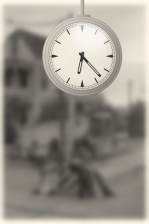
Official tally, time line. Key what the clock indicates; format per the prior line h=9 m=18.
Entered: h=6 m=23
